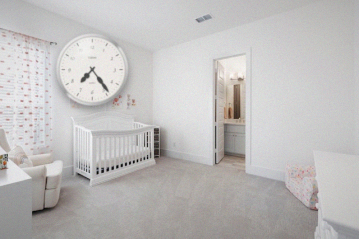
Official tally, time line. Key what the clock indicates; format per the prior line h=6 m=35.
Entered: h=7 m=24
